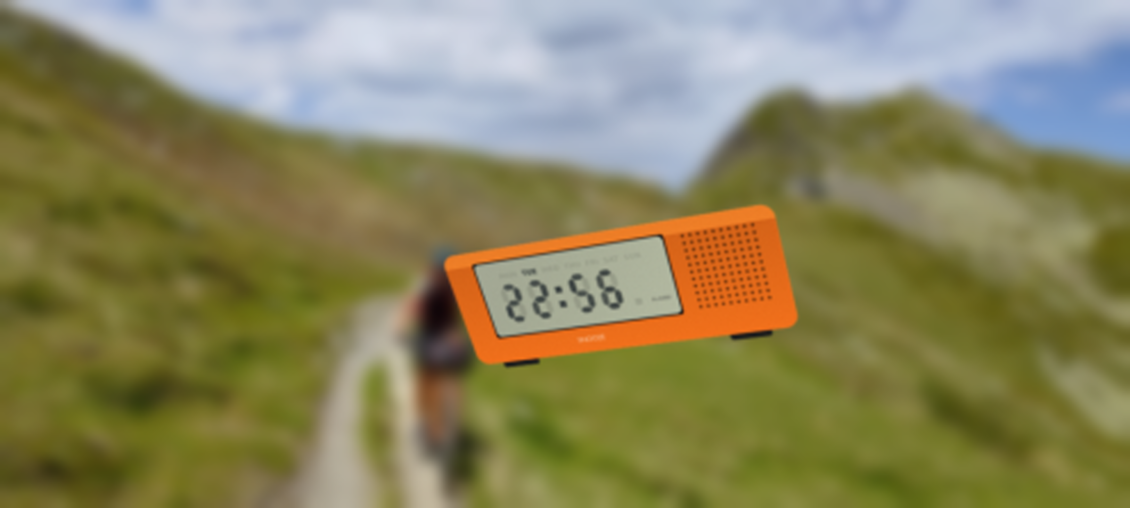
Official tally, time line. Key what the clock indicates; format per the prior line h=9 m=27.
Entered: h=22 m=56
